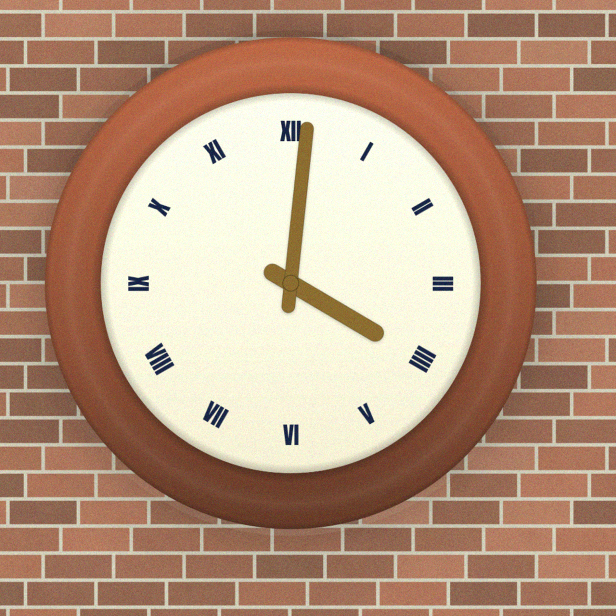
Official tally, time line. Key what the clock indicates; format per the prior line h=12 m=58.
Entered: h=4 m=1
